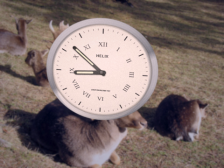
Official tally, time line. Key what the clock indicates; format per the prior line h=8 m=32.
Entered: h=8 m=52
